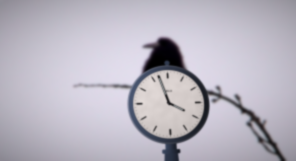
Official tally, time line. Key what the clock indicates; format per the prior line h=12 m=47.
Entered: h=3 m=57
